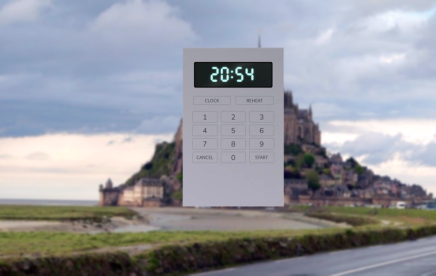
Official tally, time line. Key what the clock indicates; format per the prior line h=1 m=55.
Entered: h=20 m=54
